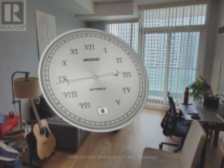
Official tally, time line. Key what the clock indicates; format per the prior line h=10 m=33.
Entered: h=2 m=44
